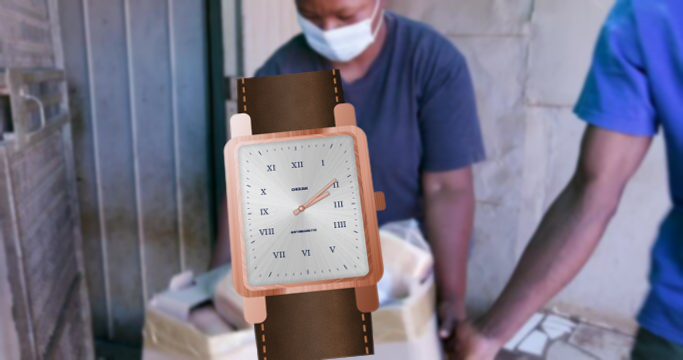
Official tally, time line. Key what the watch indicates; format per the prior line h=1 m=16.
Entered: h=2 m=9
